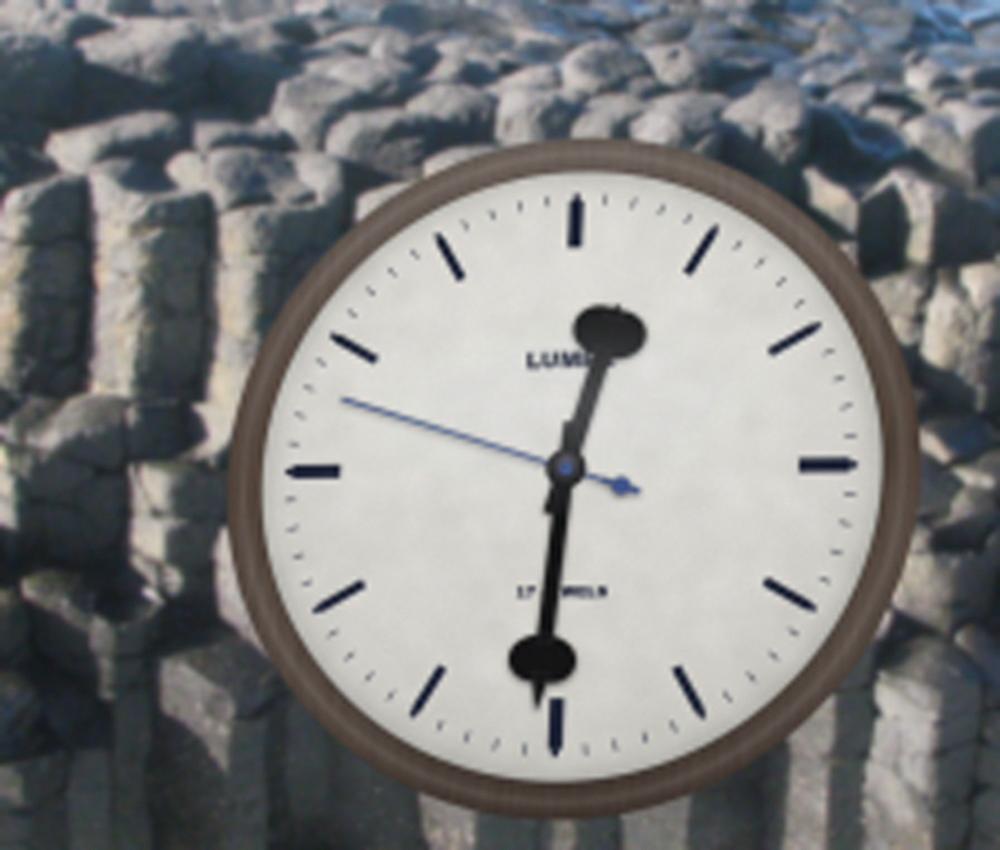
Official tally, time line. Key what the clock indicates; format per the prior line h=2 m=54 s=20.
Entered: h=12 m=30 s=48
